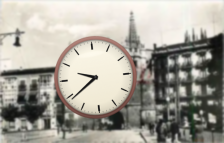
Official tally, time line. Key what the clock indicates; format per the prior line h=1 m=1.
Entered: h=9 m=39
